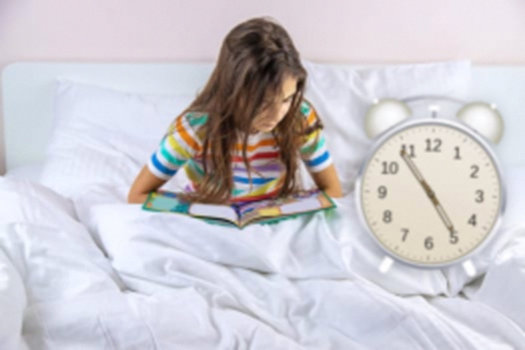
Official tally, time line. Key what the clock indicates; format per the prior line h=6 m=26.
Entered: h=4 m=54
